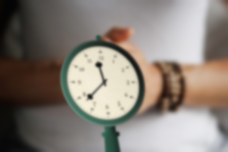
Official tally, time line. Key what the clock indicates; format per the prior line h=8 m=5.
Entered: h=11 m=38
